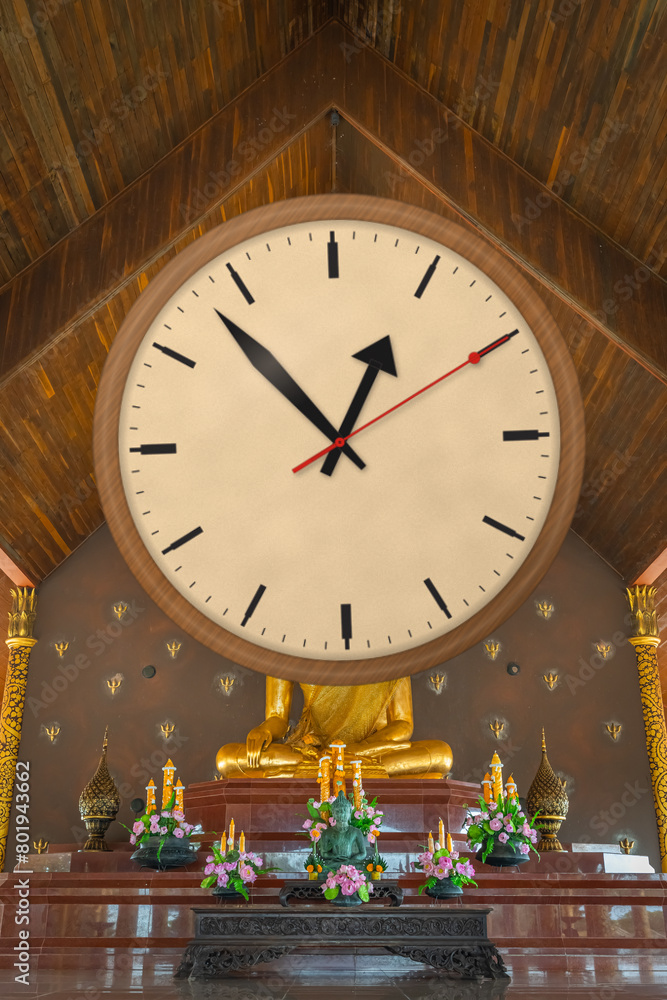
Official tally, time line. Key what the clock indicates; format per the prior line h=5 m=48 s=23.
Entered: h=12 m=53 s=10
